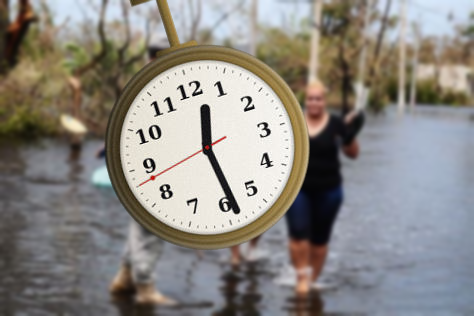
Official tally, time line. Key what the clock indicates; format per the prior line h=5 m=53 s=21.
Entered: h=12 m=28 s=43
